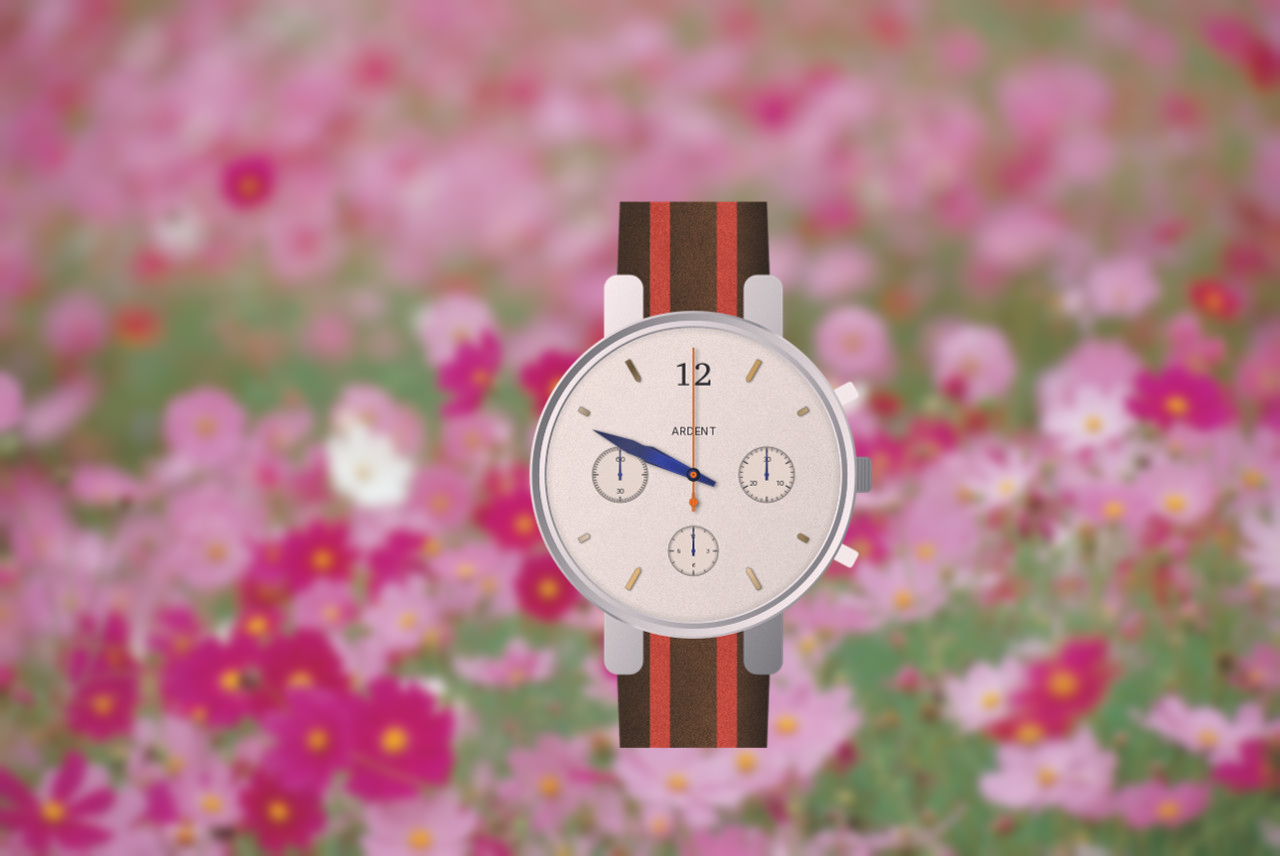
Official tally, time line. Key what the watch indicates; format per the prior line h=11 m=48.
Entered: h=9 m=49
